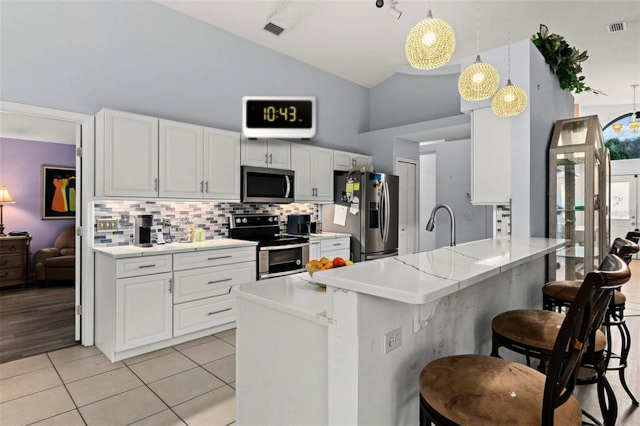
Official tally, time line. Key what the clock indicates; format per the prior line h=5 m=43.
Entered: h=10 m=43
